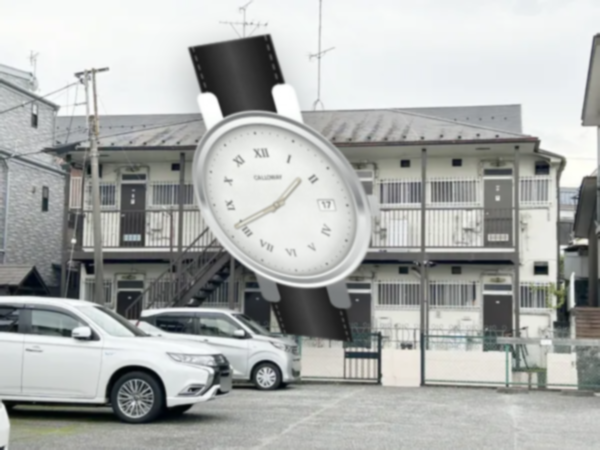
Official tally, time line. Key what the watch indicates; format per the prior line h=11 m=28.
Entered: h=1 m=41
